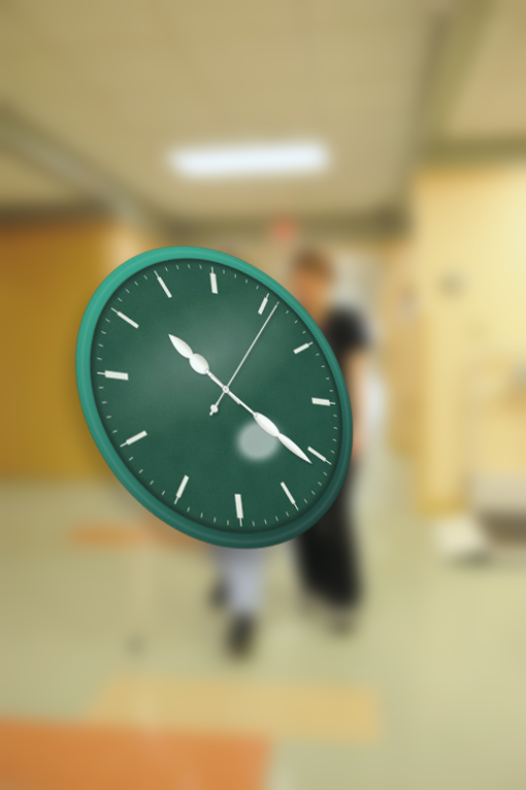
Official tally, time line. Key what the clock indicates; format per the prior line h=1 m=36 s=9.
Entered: h=10 m=21 s=6
